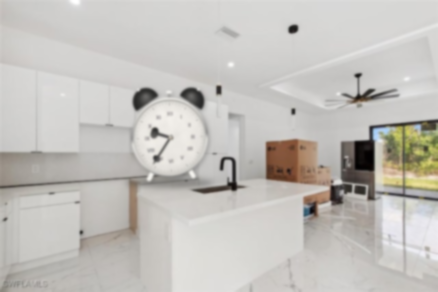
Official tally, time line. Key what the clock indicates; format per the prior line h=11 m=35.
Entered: h=9 m=36
